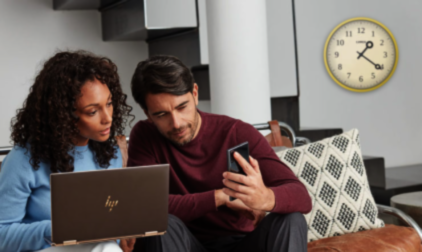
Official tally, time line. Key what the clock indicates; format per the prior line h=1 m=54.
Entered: h=1 m=21
